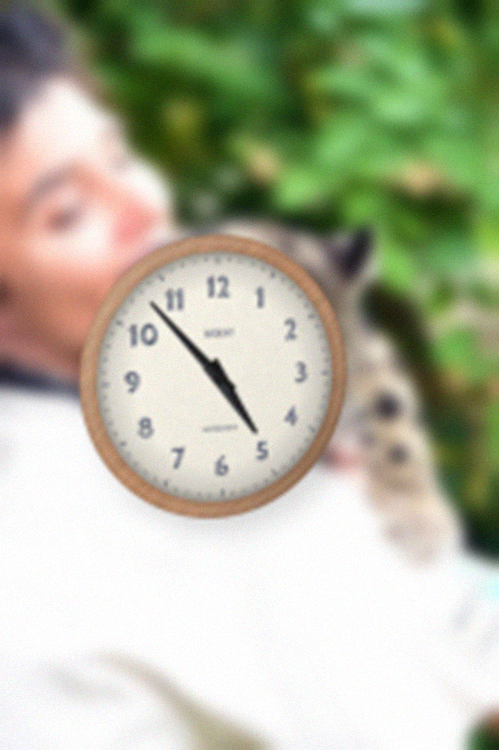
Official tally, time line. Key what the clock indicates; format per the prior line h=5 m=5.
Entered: h=4 m=53
